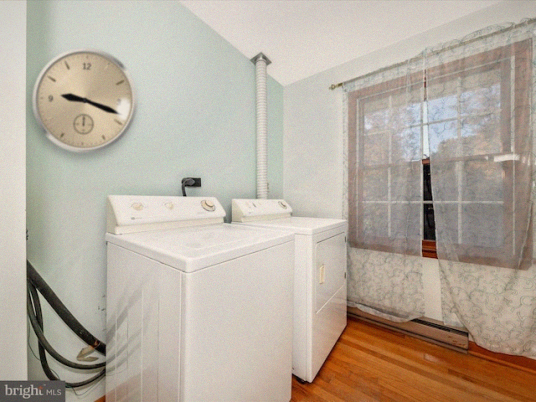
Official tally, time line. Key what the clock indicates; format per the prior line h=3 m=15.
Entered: h=9 m=18
